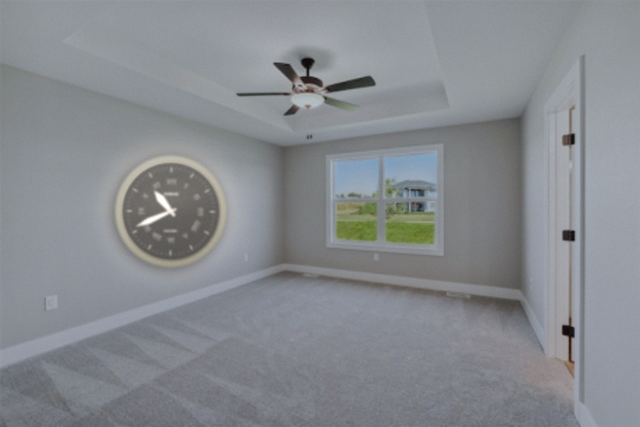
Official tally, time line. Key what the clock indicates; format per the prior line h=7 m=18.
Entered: h=10 m=41
